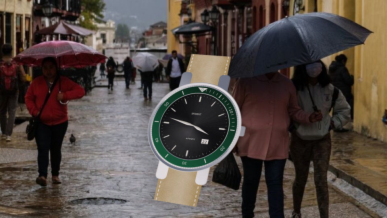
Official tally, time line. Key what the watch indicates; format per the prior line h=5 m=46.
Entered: h=3 m=47
